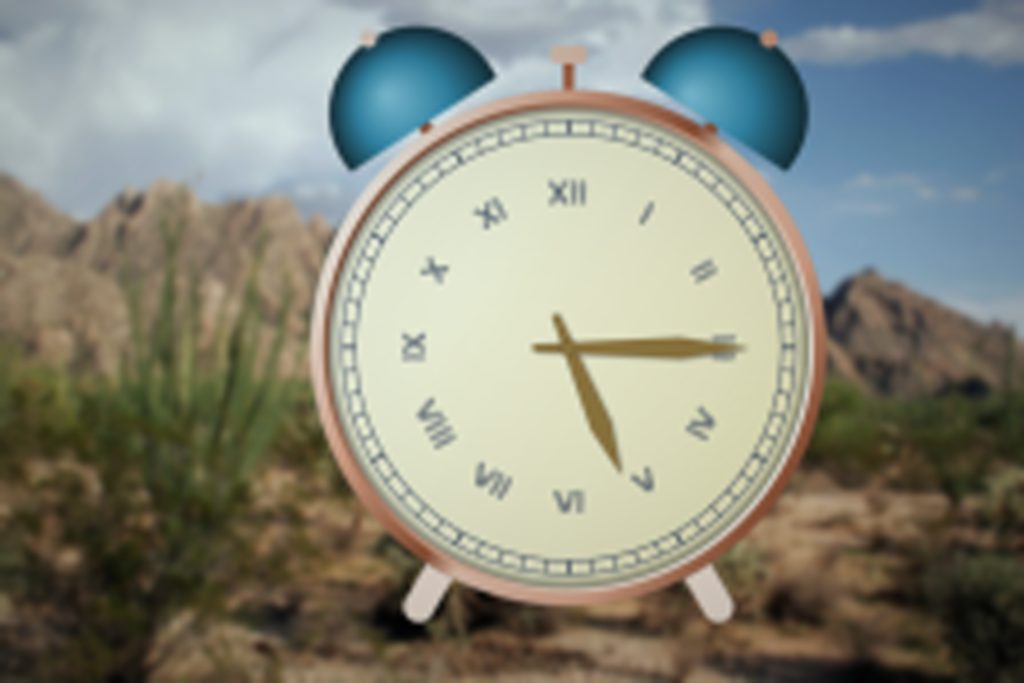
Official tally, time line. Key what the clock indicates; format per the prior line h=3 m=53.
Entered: h=5 m=15
